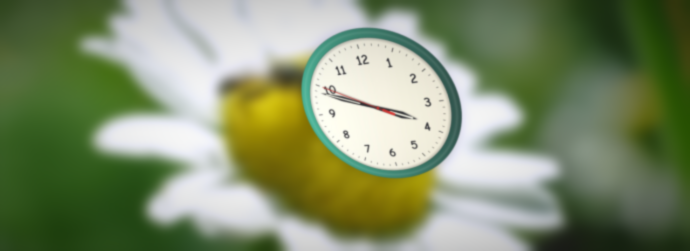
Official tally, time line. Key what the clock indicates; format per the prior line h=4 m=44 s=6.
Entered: h=3 m=48 s=50
